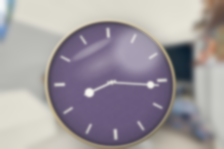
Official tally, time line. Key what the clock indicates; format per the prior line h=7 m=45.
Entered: h=8 m=16
